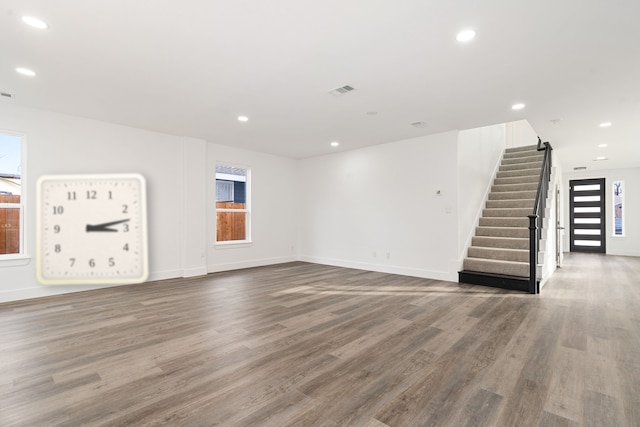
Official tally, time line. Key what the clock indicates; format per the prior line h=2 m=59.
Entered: h=3 m=13
